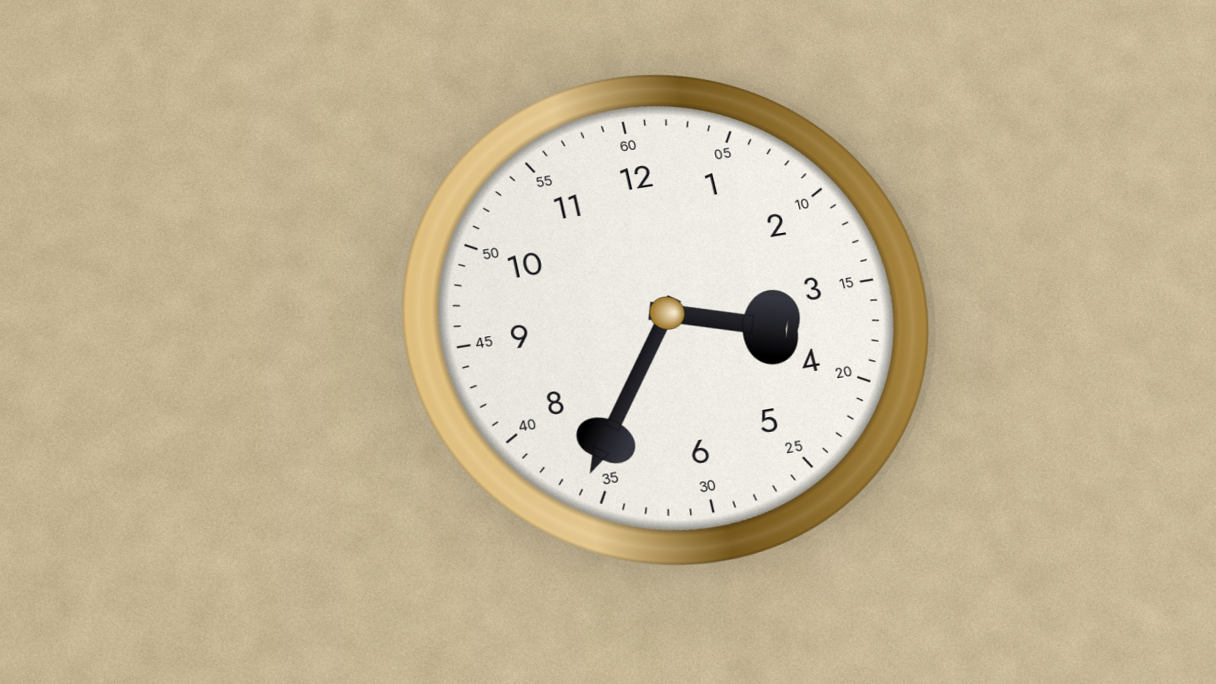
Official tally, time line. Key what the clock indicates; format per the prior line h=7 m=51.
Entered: h=3 m=36
